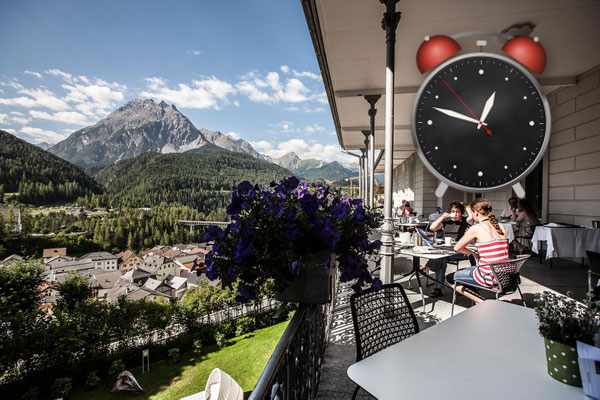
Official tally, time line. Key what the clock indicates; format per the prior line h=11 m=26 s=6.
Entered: h=12 m=47 s=53
